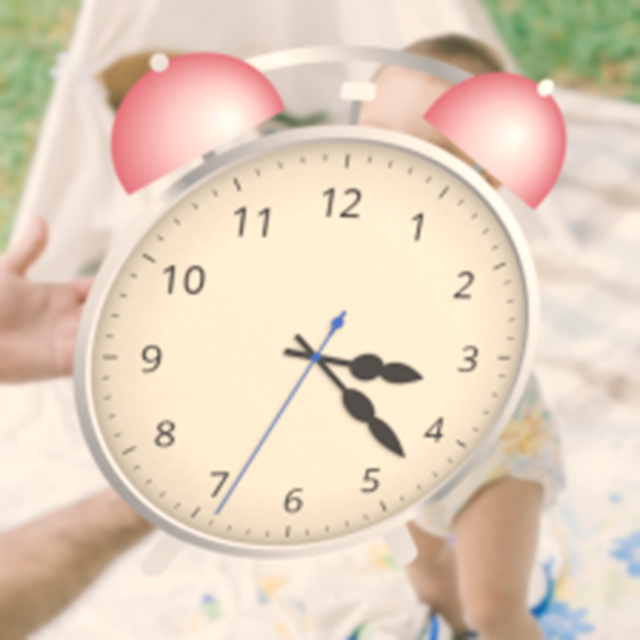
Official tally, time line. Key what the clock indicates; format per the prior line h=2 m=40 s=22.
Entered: h=3 m=22 s=34
